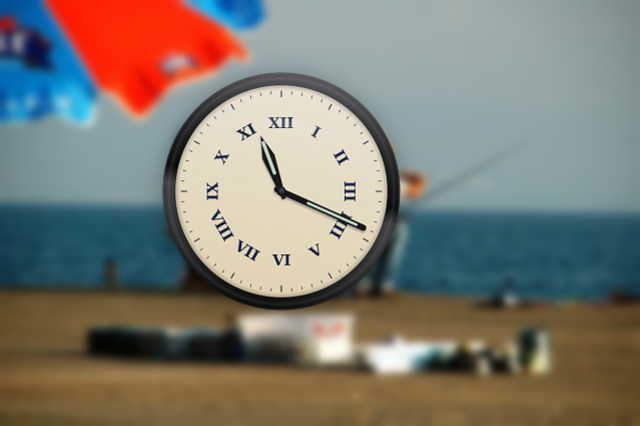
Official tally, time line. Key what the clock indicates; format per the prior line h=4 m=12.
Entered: h=11 m=19
